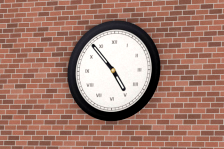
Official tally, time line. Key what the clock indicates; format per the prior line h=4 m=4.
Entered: h=4 m=53
